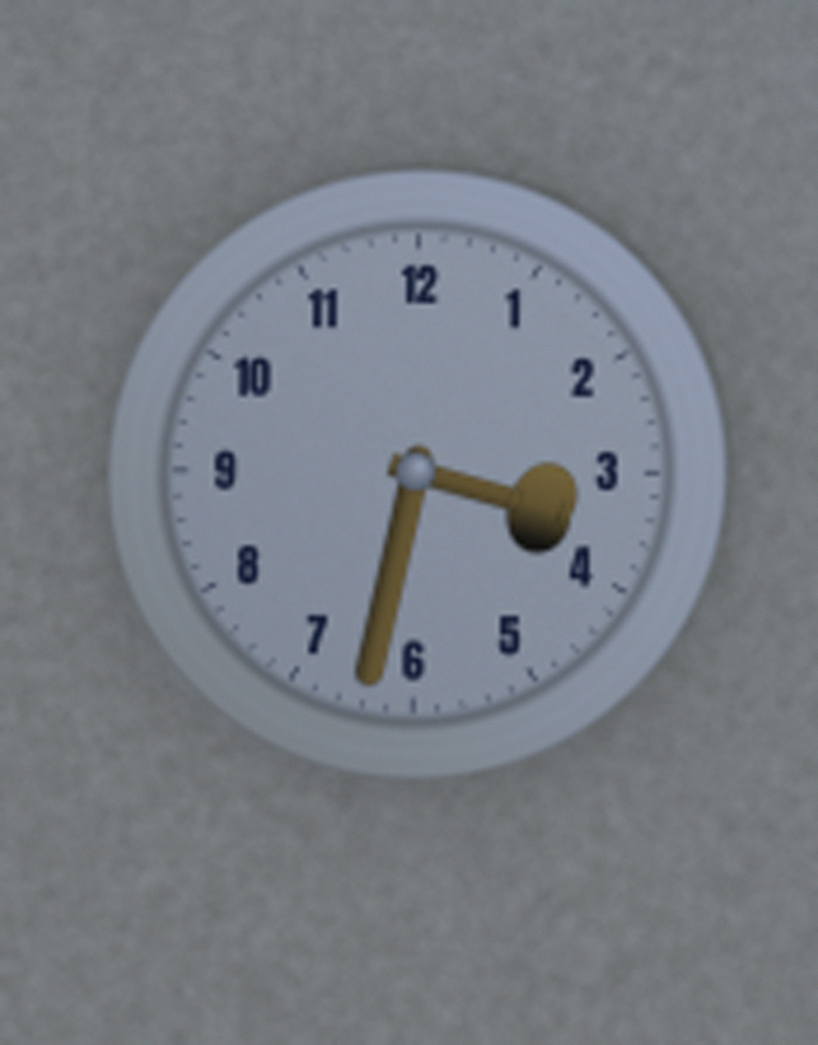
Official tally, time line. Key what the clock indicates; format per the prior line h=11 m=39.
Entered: h=3 m=32
